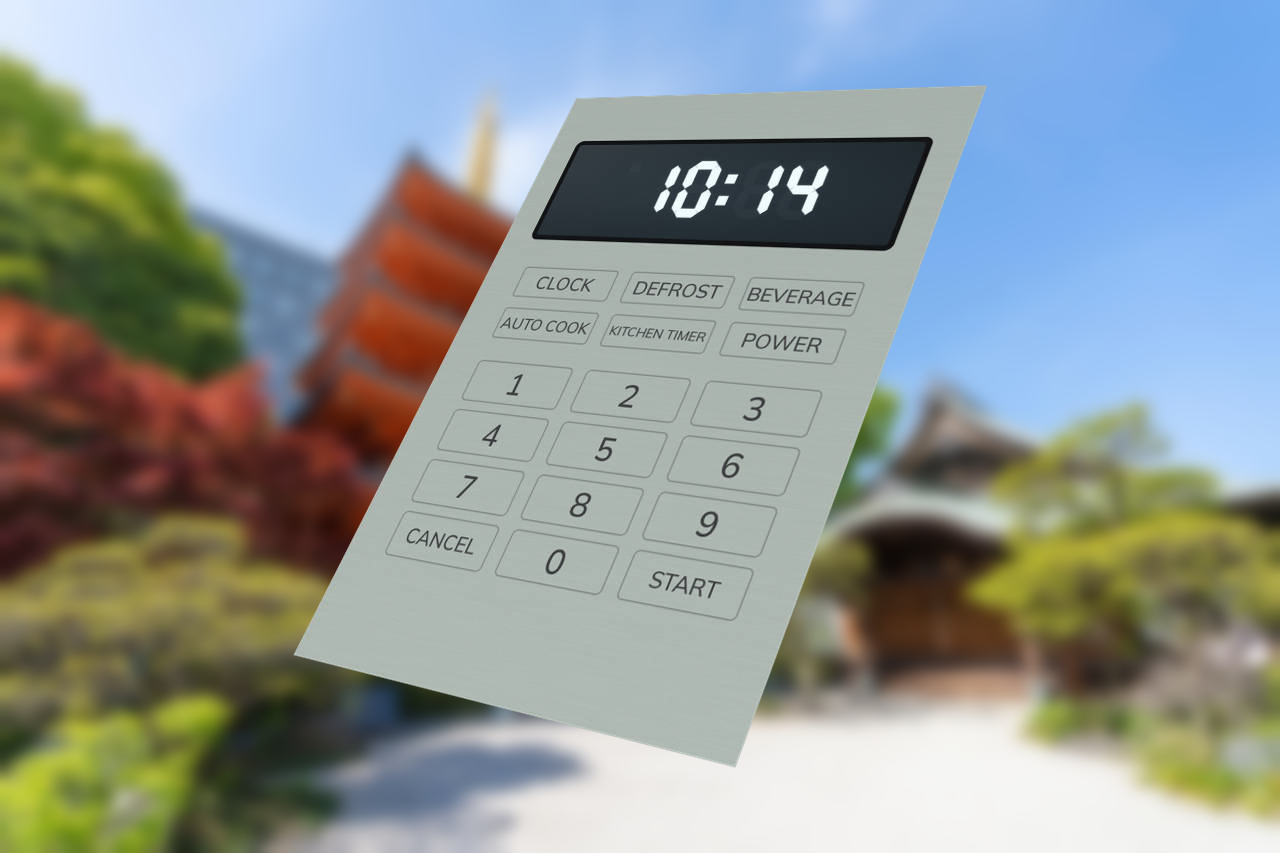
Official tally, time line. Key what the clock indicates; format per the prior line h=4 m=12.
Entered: h=10 m=14
